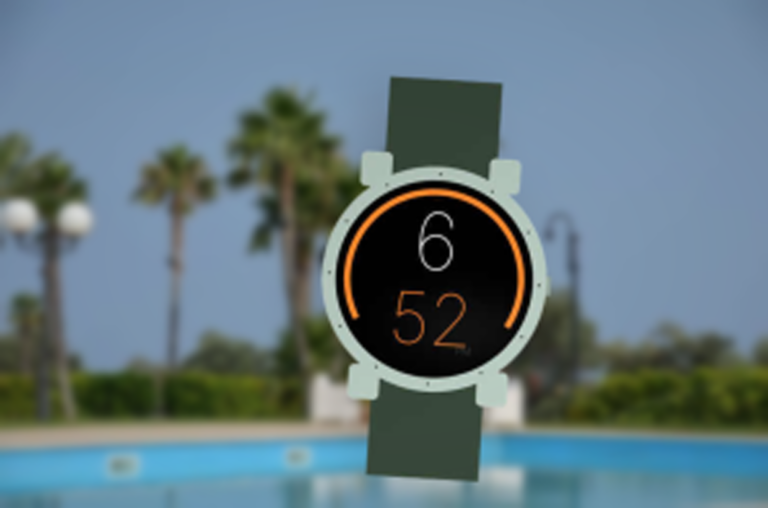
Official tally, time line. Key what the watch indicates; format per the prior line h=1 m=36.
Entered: h=6 m=52
